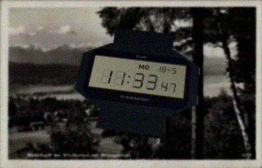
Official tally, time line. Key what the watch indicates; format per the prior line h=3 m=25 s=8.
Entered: h=11 m=33 s=47
